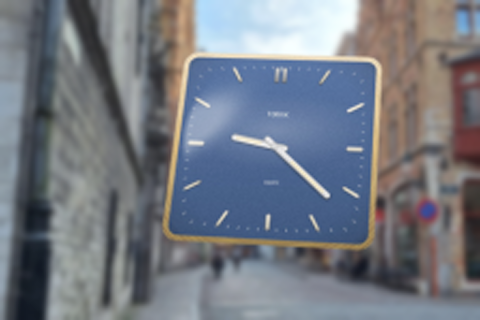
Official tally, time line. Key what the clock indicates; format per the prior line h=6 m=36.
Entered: h=9 m=22
